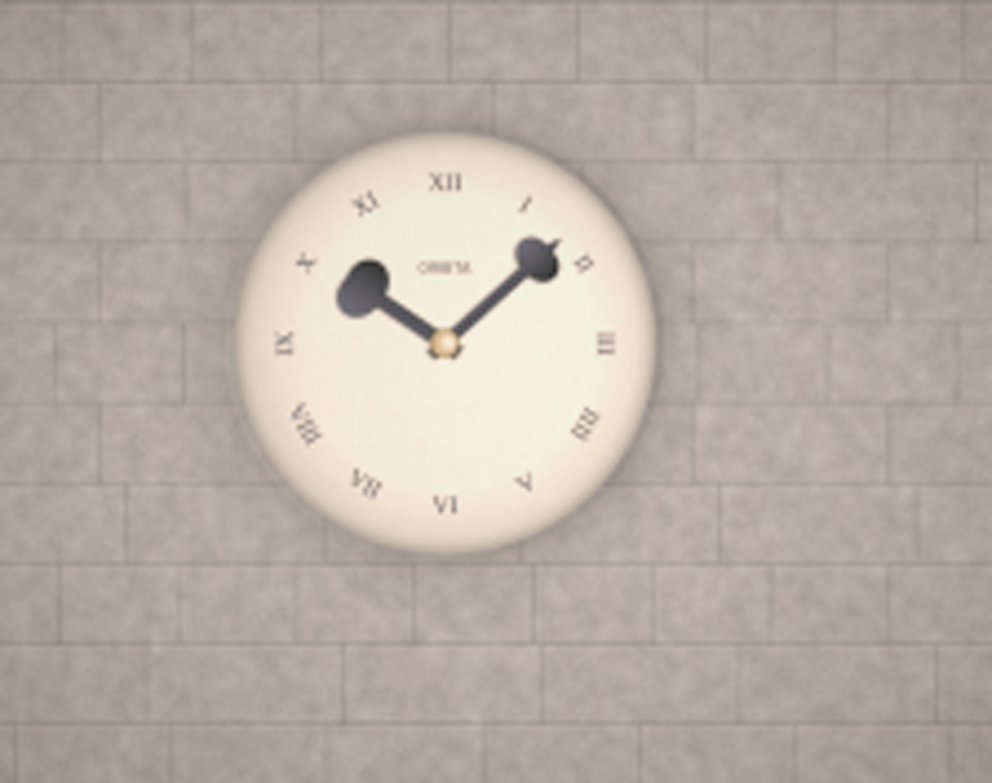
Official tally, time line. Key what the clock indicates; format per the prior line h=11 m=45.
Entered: h=10 m=8
